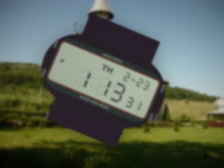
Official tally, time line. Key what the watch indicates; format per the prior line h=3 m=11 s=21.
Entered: h=1 m=13 s=31
